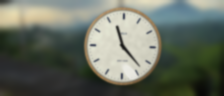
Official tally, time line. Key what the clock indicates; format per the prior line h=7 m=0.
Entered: h=11 m=23
